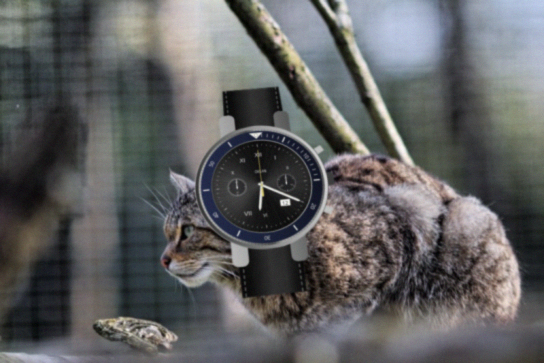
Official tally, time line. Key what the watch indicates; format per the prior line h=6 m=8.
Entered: h=6 m=20
